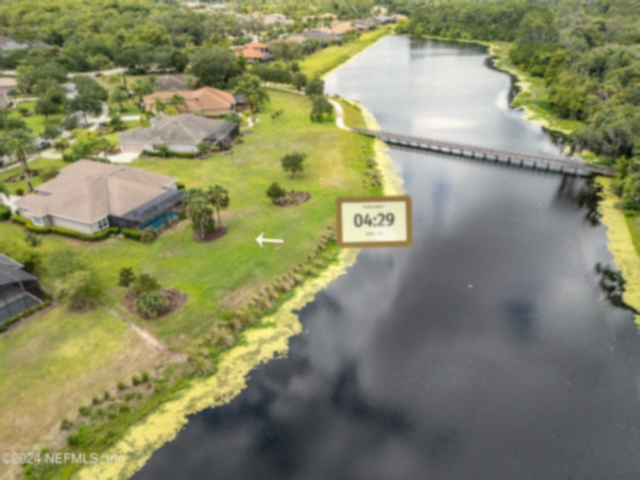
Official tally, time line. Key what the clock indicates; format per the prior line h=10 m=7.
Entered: h=4 m=29
